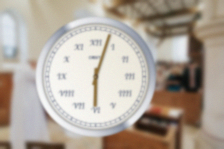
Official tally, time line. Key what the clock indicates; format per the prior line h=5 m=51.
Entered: h=6 m=3
